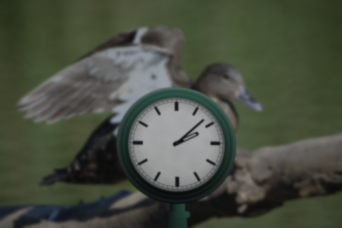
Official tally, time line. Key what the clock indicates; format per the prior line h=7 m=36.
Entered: h=2 m=8
